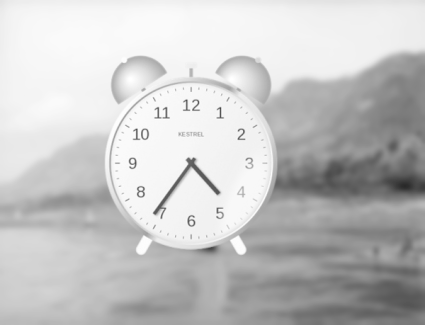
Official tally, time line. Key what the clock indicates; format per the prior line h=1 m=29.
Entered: h=4 m=36
